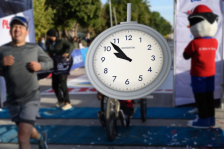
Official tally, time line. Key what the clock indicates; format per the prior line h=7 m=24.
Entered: h=9 m=53
